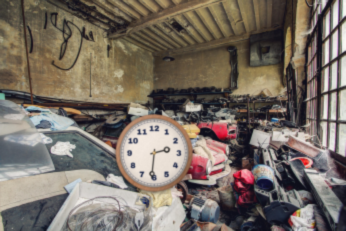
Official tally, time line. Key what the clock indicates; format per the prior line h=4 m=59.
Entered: h=2 m=31
